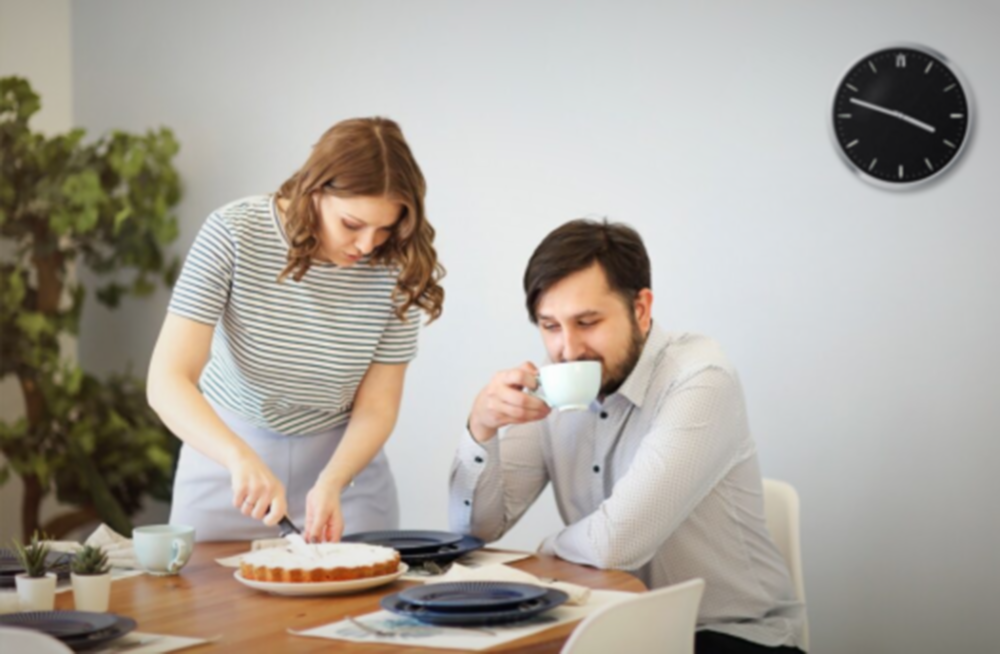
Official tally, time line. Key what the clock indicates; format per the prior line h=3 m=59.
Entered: h=3 m=48
